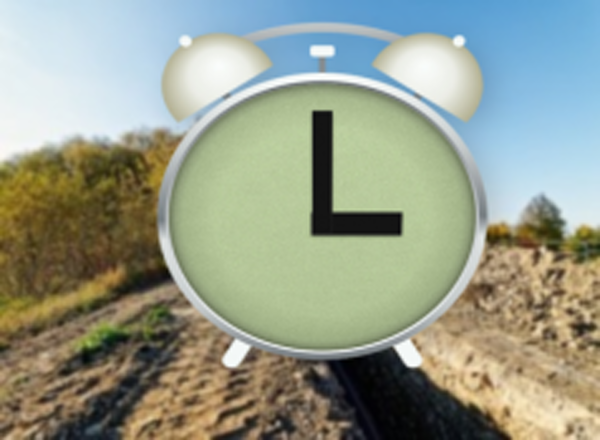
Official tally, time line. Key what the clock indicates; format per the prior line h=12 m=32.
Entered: h=3 m=0
